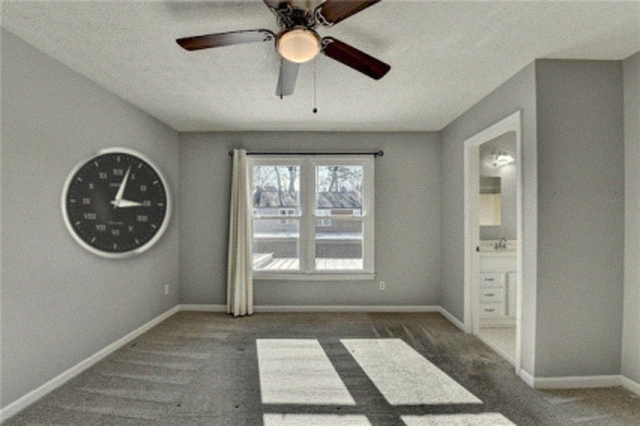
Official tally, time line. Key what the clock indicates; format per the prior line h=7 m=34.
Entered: h=3 m=3
